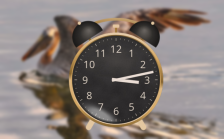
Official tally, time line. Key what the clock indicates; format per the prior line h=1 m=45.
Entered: h=3 m=13
